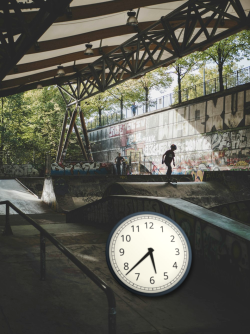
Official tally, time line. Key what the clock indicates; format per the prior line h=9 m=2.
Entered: h=5 m=38
